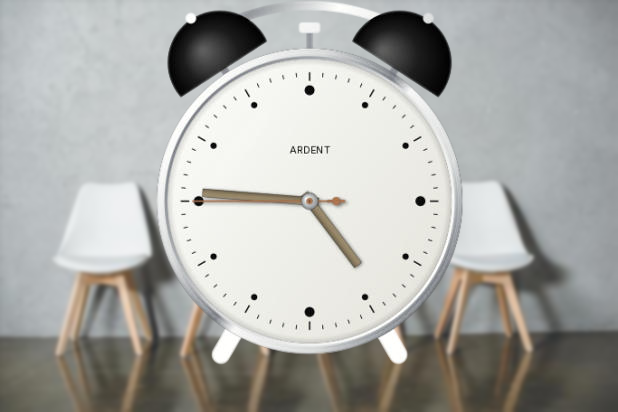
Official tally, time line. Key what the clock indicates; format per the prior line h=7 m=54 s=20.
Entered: h=4 m=45 s=45
